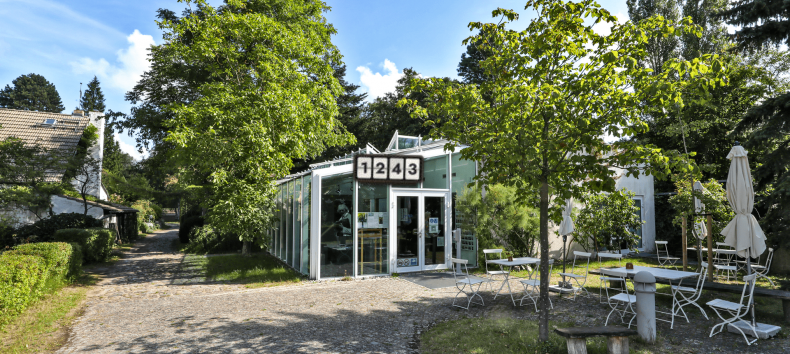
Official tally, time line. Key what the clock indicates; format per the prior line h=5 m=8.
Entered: h=12 m=43
